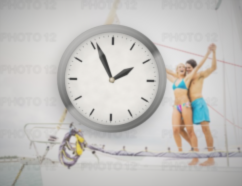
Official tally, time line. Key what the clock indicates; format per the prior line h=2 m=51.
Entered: h=1 m=56
